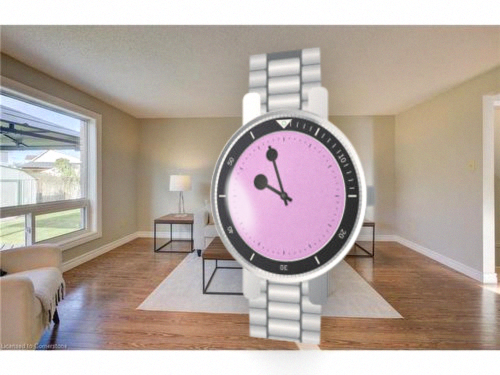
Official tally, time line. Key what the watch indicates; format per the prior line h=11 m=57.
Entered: h=9 m=57
